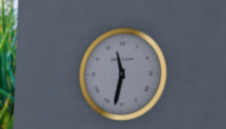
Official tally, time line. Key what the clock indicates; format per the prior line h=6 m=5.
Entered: h=11 m=32
